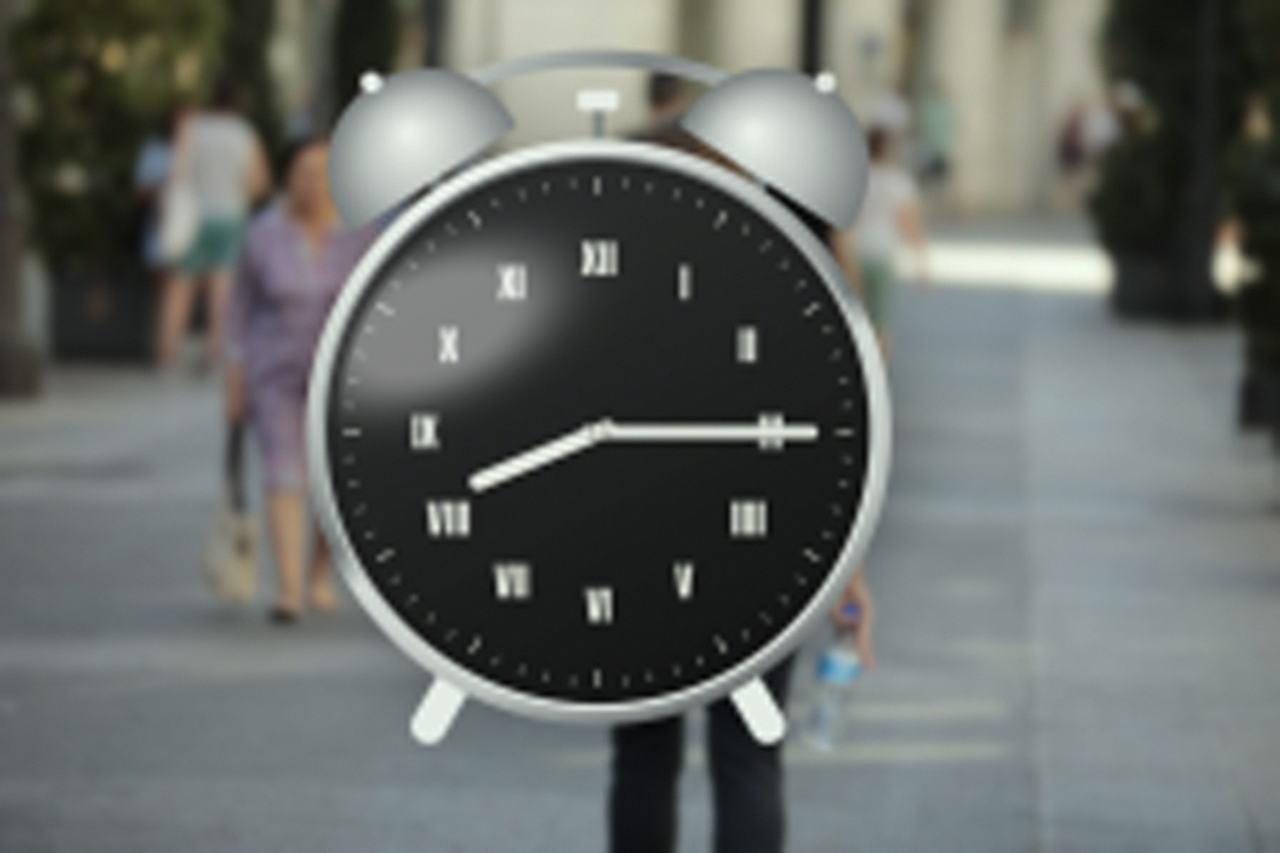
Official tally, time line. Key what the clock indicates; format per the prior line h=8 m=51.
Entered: h=8 m=15
